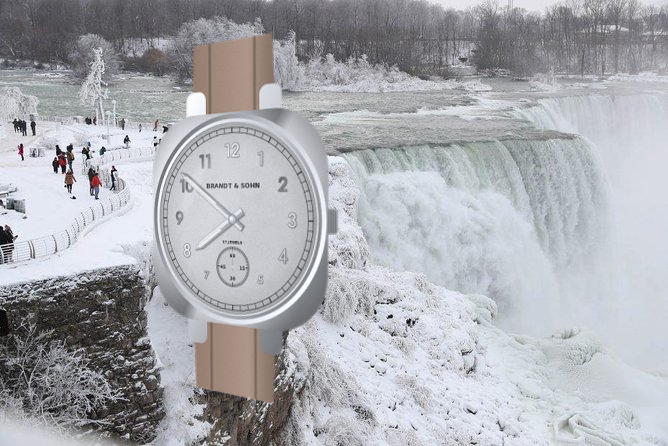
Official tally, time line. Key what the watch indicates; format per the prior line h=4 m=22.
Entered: h=7 m=51
